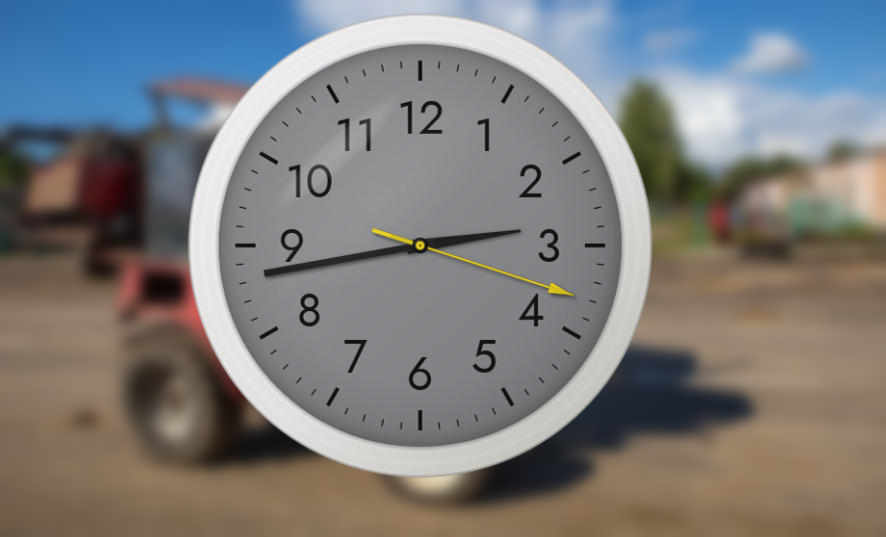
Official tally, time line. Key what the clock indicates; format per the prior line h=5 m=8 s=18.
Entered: h=2 m=43 s=18
